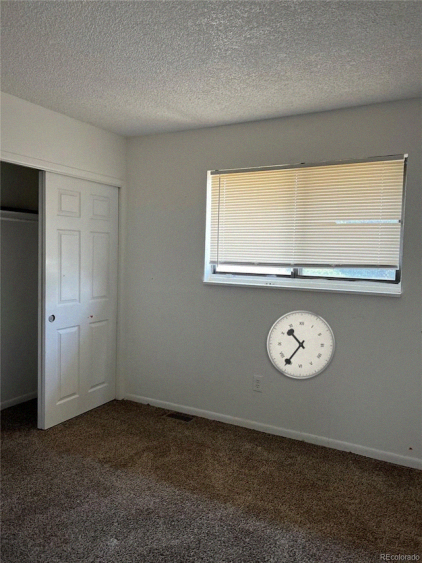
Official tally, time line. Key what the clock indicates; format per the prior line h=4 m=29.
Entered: h=10 m=36
